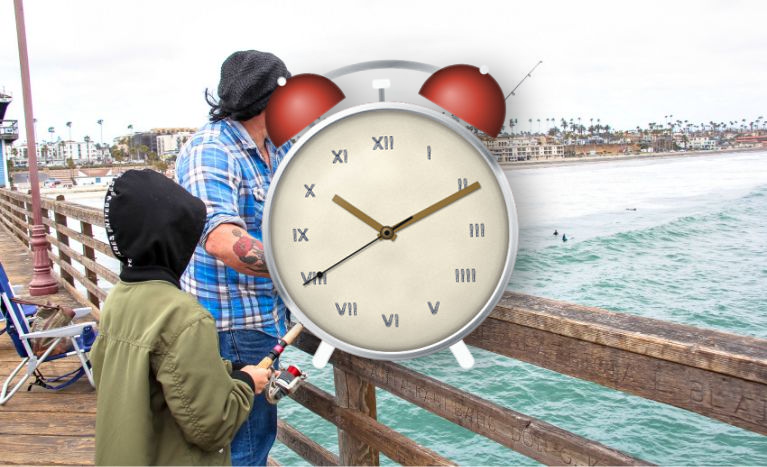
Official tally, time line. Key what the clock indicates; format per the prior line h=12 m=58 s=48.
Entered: h=10 m=10 s=40
